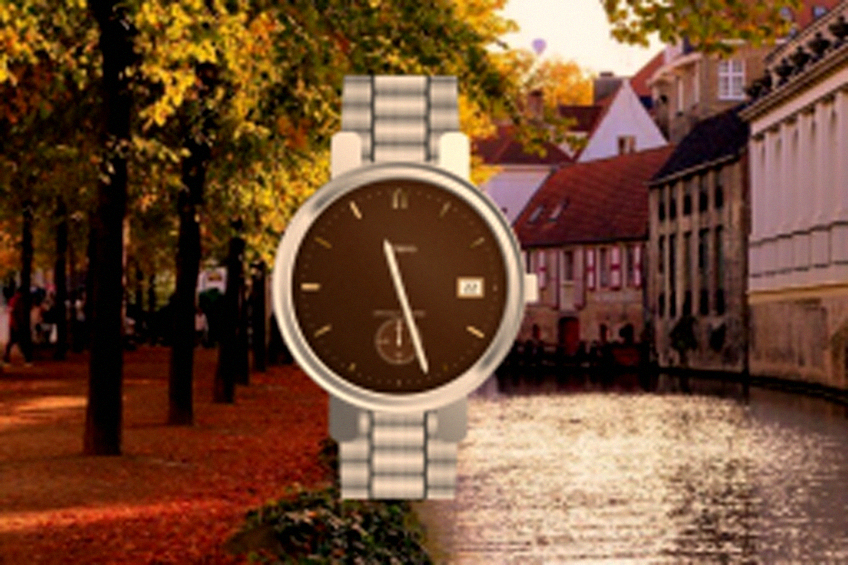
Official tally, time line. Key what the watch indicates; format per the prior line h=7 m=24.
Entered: h=11 m=27
